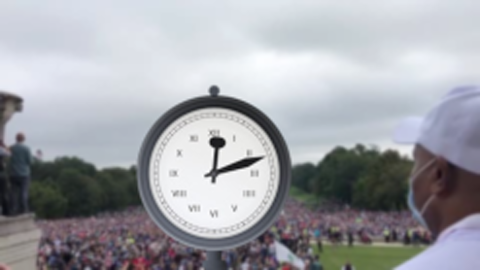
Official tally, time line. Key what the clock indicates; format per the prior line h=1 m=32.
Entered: h=12 m=12
